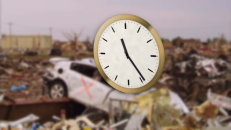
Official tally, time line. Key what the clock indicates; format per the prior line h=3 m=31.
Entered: h=11 m=24
